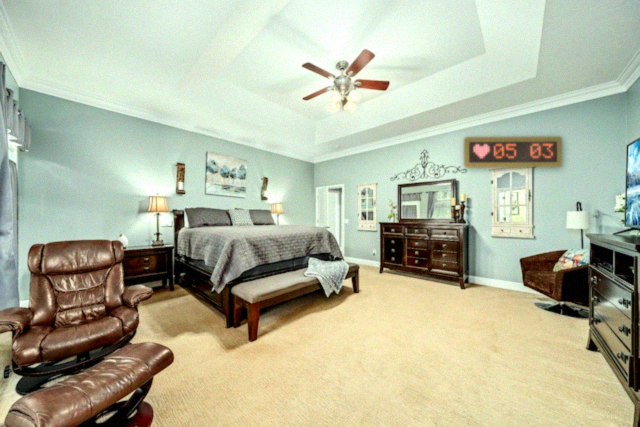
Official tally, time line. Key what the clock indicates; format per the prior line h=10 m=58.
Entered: h=5 m=3
